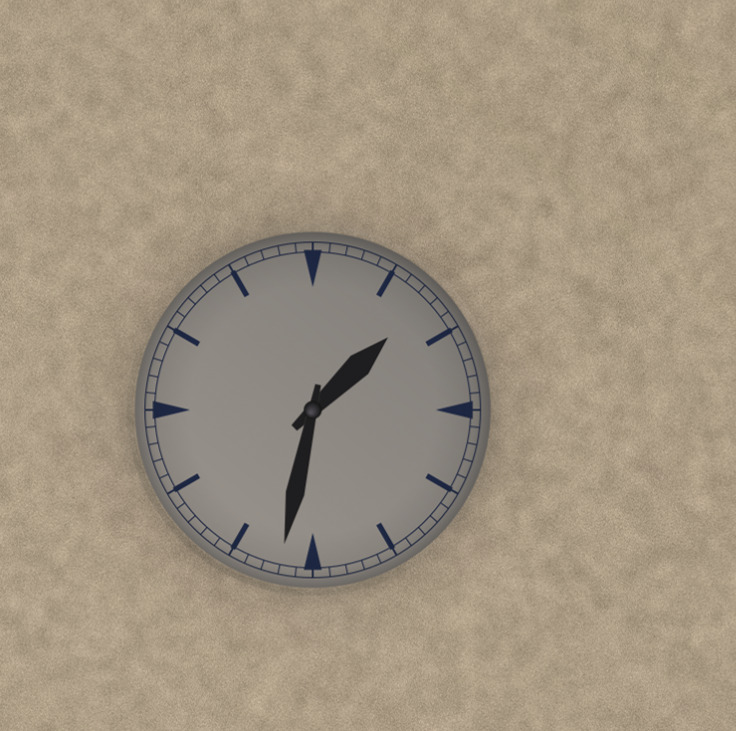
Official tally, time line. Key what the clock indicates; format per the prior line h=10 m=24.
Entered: h=1 m=32
